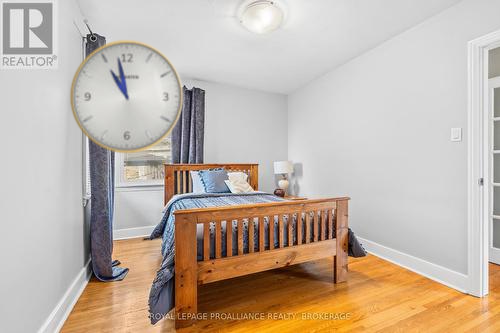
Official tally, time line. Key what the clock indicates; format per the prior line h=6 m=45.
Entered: h=10 m=58
